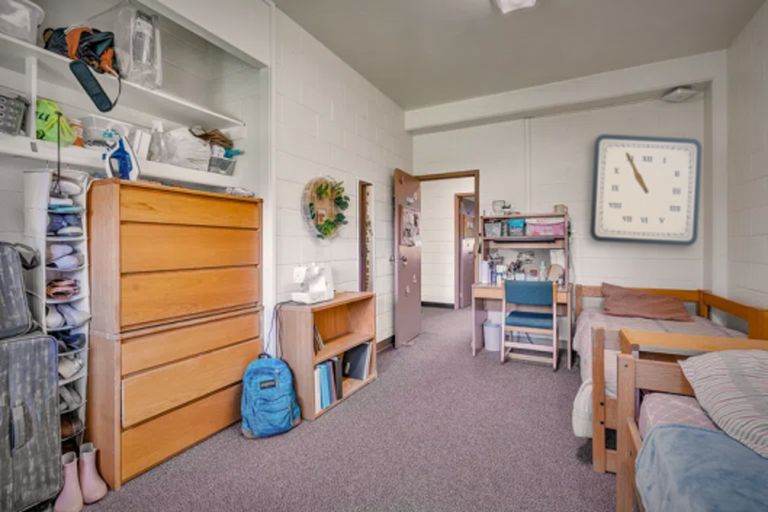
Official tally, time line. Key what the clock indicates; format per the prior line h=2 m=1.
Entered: h=10 m=55
